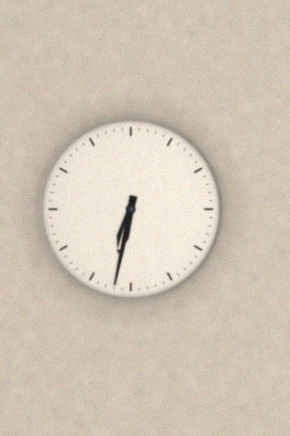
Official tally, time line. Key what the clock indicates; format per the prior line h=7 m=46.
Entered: h=6 m=32
